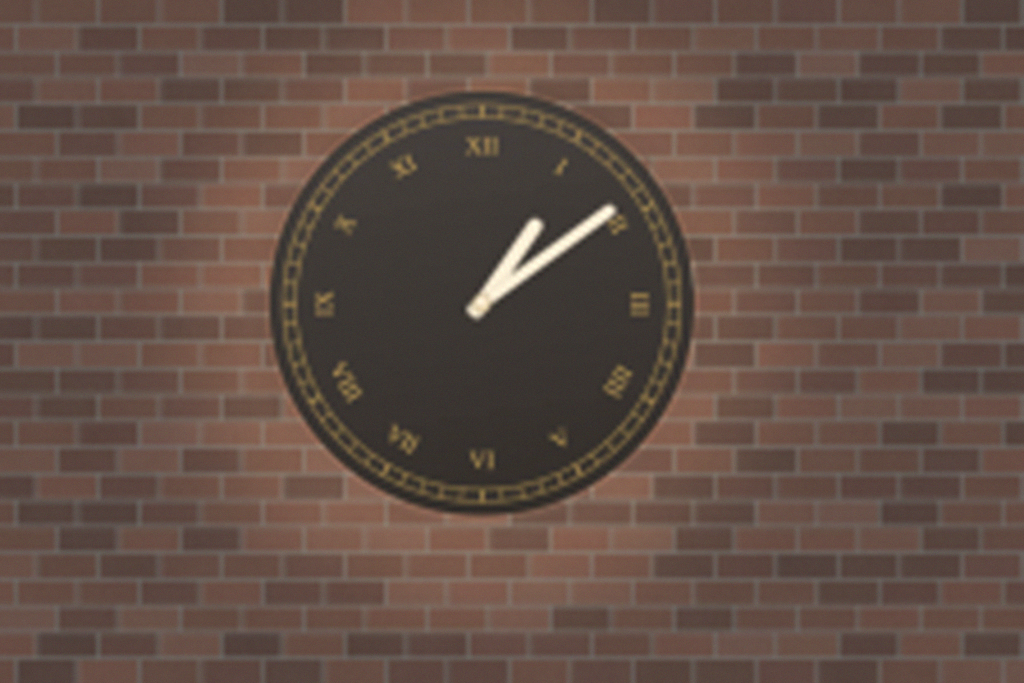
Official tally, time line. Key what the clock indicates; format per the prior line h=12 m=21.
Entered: h=1 m=9
